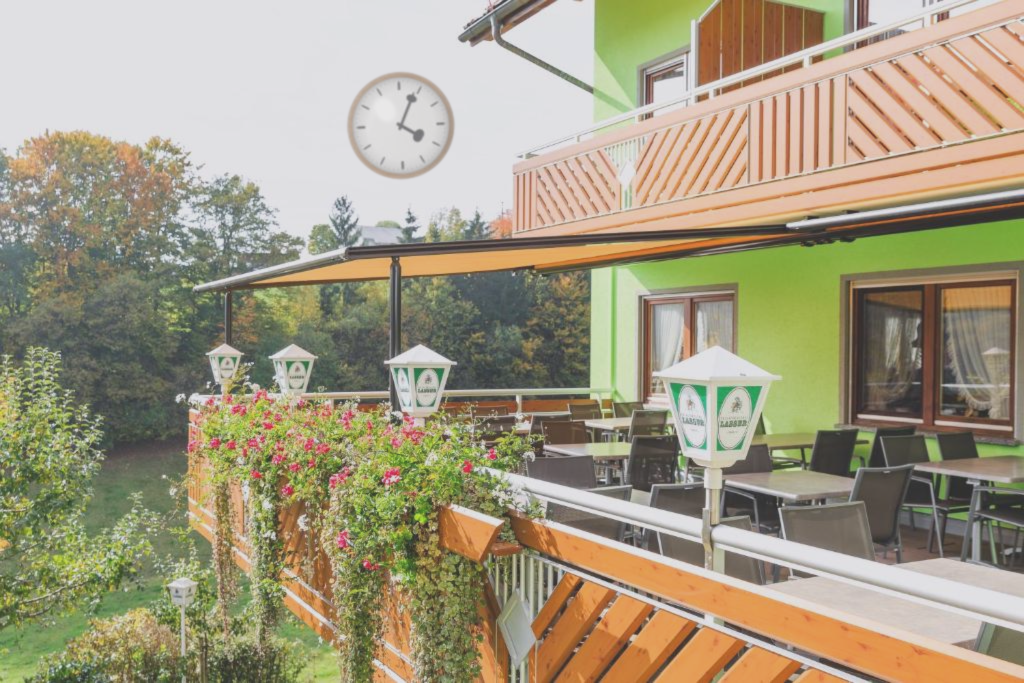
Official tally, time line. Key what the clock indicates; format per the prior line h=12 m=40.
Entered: h=4 m=4
